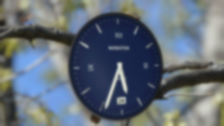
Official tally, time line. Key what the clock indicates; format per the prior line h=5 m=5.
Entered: h=5 m=34
